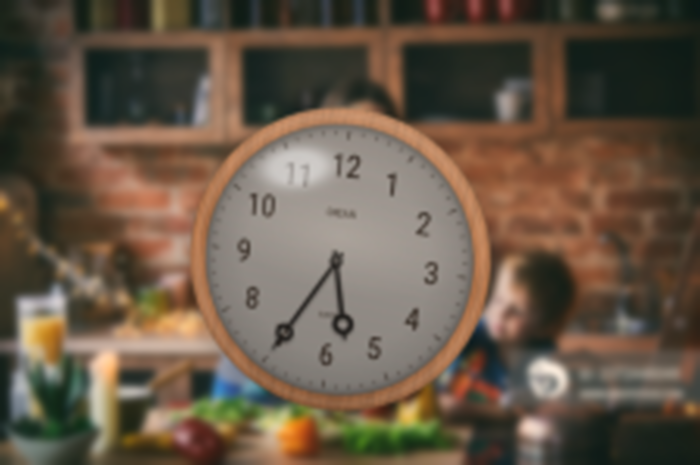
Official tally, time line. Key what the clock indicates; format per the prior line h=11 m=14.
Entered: h=5 m=35
